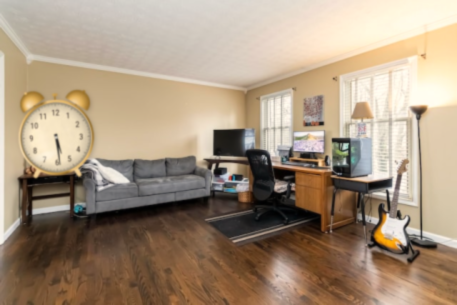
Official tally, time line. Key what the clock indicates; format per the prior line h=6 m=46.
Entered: h=5 m=29
